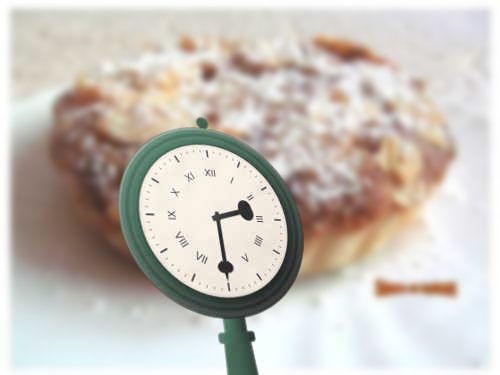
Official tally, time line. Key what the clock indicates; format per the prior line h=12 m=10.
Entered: h=2 m=30
